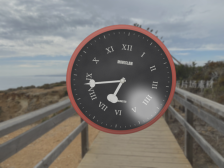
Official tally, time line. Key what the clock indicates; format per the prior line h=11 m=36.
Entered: h=6 m=43
